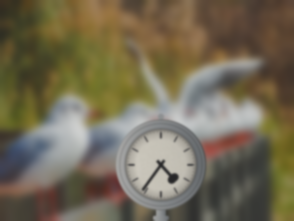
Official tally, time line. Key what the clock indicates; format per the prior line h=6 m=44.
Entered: h=4 m=36
